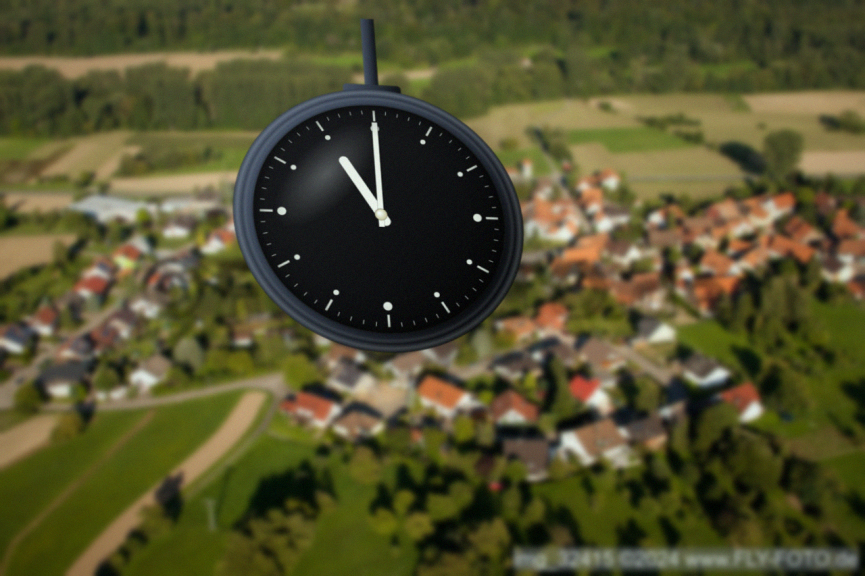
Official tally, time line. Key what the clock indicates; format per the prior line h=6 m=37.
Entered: h=11 m=0
